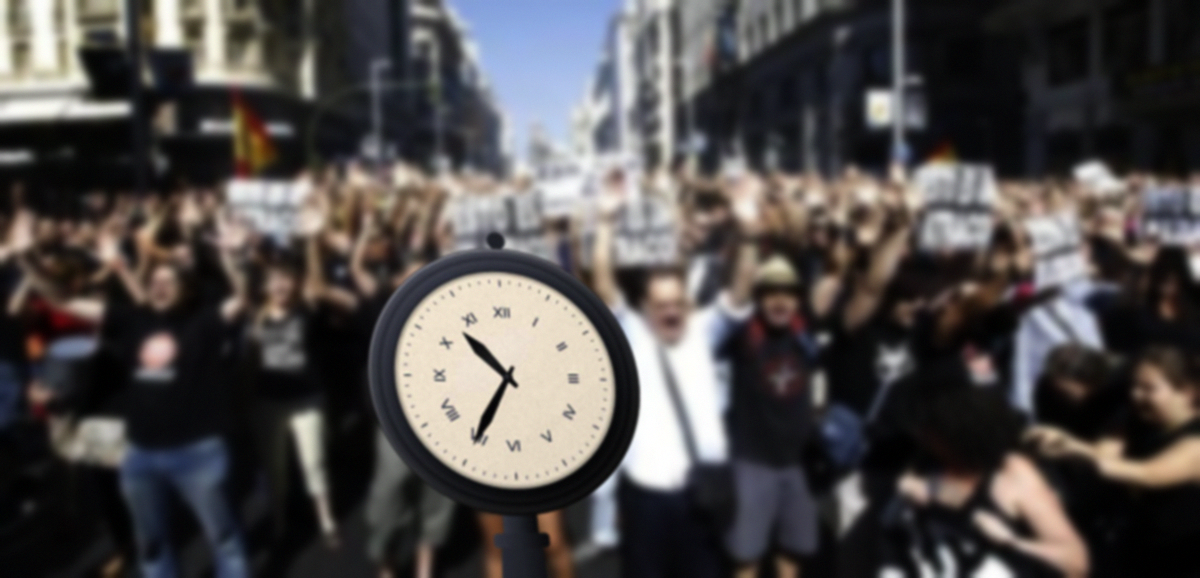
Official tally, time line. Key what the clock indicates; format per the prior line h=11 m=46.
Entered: h=10 m=35
